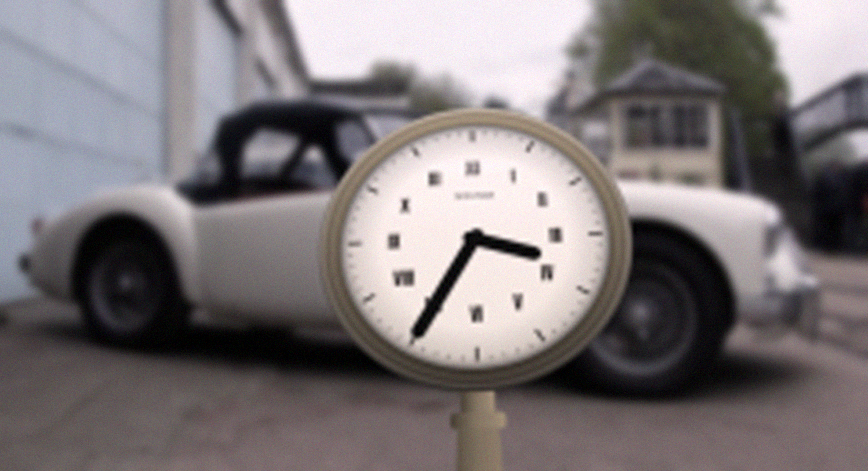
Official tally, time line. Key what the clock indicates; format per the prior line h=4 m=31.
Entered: h=3 m=35
